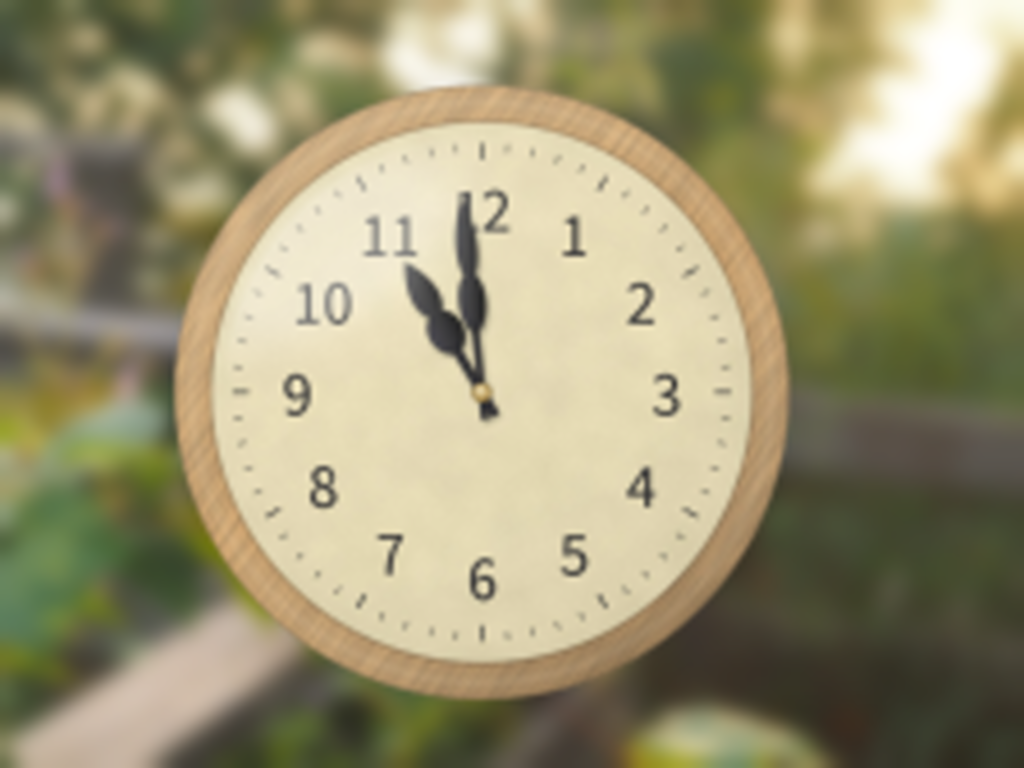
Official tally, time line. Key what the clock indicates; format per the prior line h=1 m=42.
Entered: h=10 m=59
